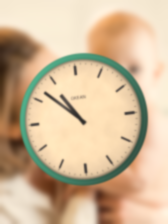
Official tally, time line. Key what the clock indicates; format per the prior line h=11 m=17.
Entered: h=10 m=52
